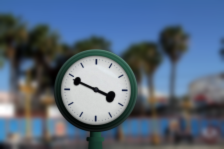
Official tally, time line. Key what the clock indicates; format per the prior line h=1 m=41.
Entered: h=3 m=49
